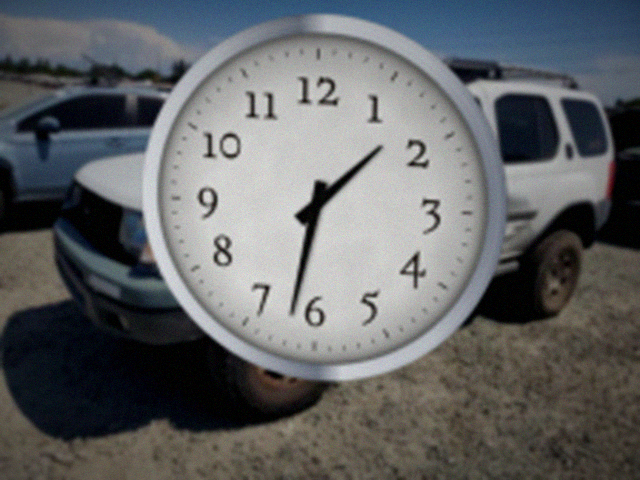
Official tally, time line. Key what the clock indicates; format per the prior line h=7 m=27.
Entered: h=1 m=32
